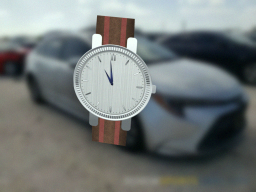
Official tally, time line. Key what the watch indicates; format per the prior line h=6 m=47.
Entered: h=10 m=59
